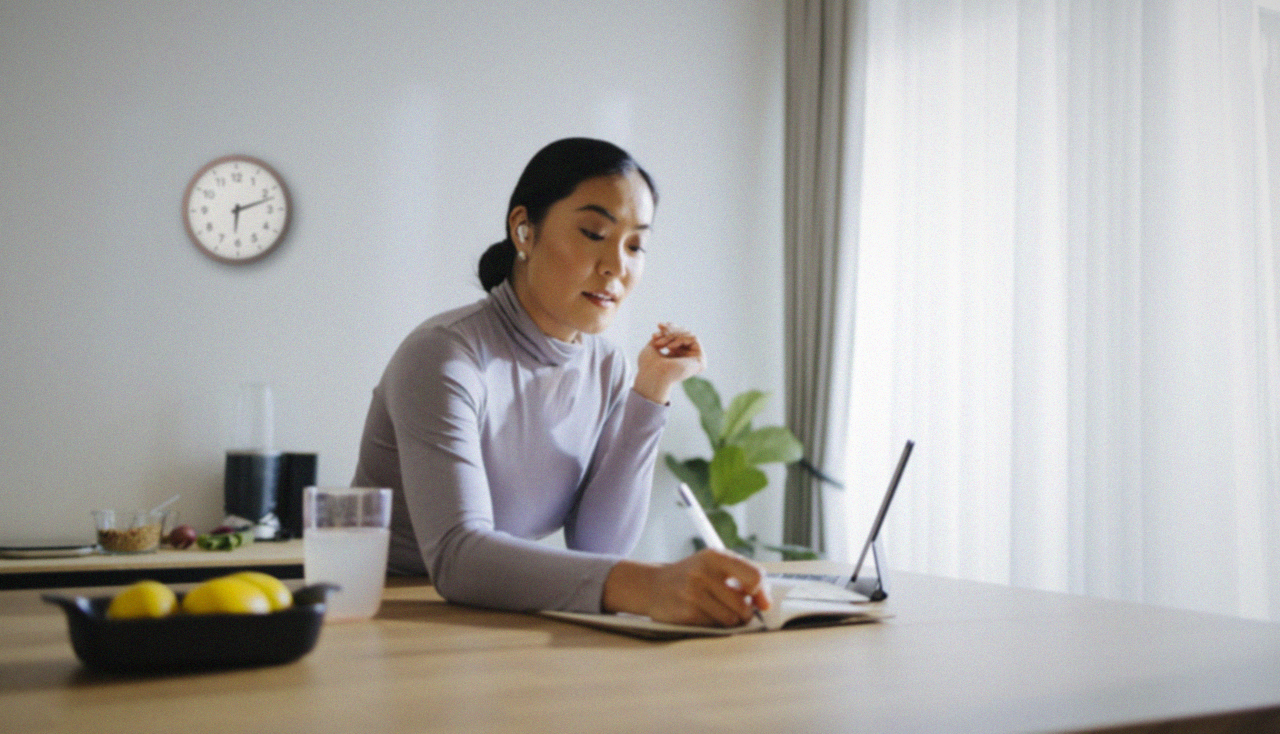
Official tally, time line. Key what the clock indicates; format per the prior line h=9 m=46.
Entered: h=6 m=12
